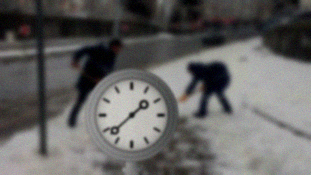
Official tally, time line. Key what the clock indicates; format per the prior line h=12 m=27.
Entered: h=1 m=38
